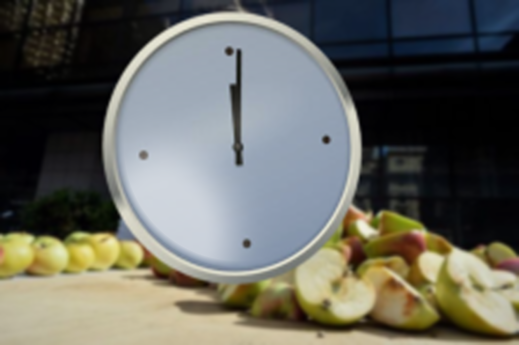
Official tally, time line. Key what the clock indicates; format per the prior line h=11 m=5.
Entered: h=12 m=1
